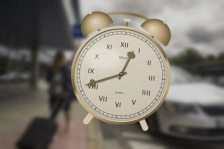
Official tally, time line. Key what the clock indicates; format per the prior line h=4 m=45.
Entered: h=12 m=41
